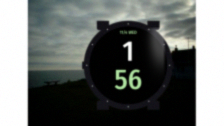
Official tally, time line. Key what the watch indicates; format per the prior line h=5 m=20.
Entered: h=1 m=56
